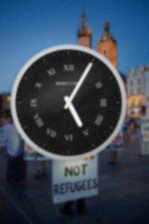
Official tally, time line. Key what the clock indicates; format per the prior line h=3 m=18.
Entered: h=5 m=5
